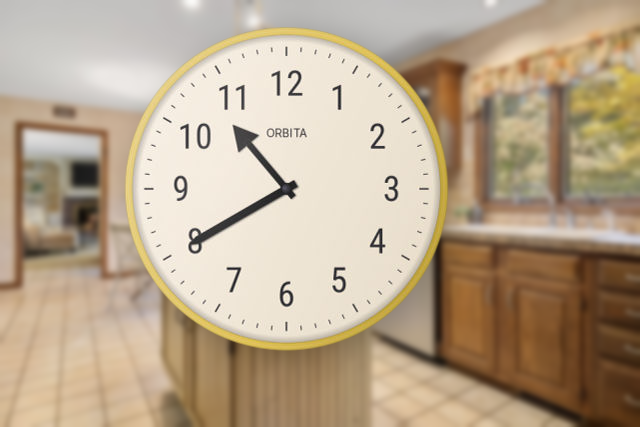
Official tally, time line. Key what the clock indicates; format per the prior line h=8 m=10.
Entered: h=10 m=40
